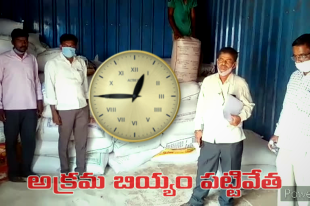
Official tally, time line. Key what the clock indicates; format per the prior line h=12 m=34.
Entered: h=12 m=45
